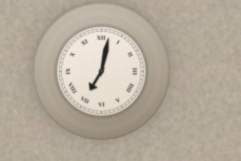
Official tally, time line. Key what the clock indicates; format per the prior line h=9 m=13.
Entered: h=7 m=2
